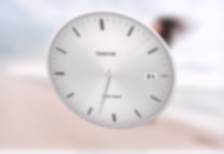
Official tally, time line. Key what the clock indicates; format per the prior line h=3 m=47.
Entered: h=6 m=33
